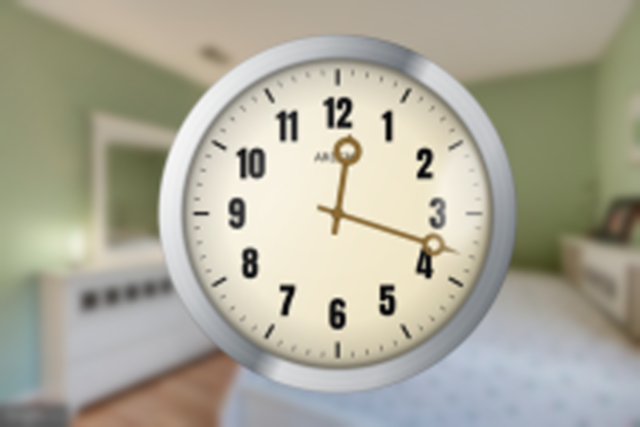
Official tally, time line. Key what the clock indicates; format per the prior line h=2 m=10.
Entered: h=12 m=18
